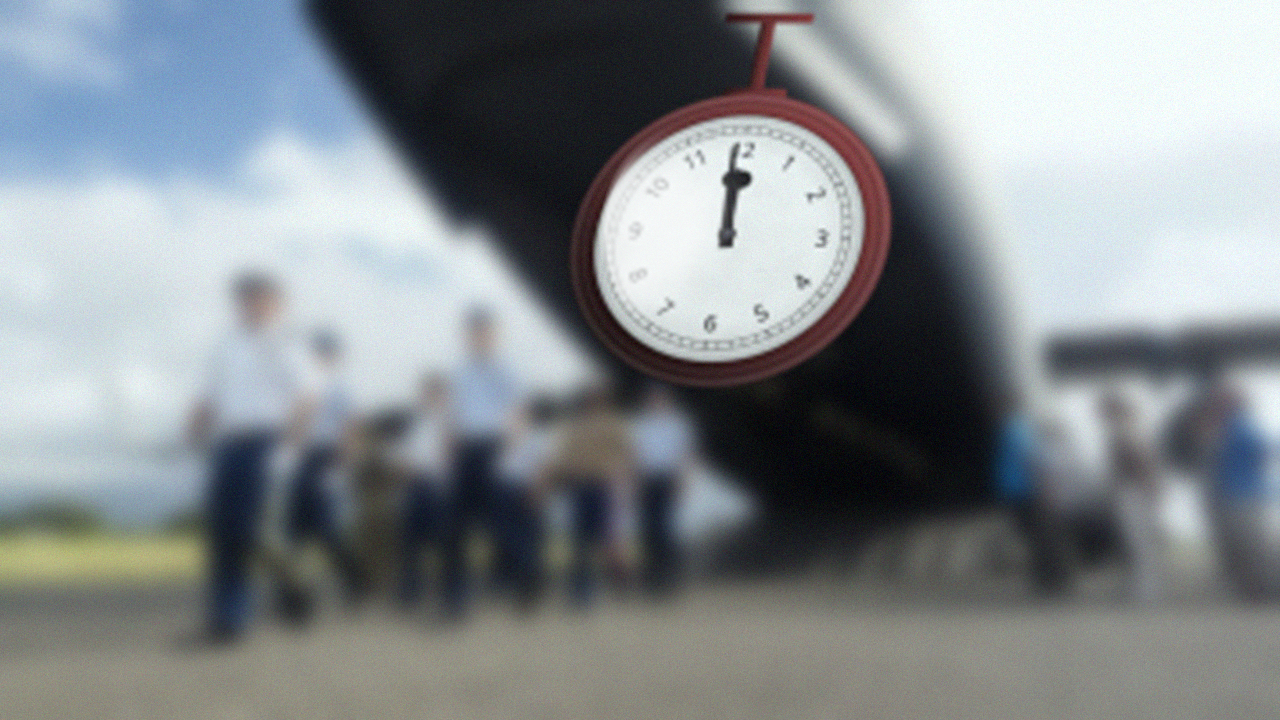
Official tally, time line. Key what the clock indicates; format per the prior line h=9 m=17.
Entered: h=11 m=59
